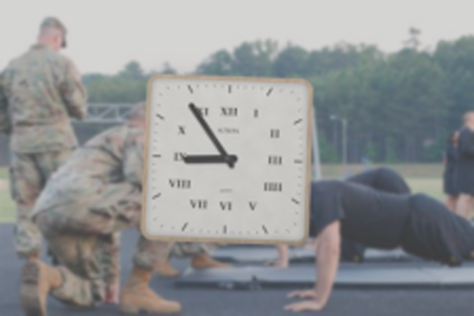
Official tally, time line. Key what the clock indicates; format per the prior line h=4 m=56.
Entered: h=8 m=54
